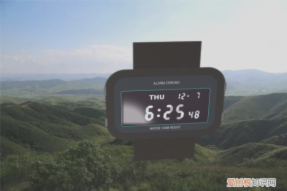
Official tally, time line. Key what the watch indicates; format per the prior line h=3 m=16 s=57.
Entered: h=6 m=25 s=48
